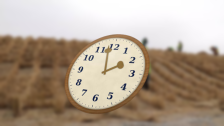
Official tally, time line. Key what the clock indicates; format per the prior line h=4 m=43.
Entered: h=1 m=58
